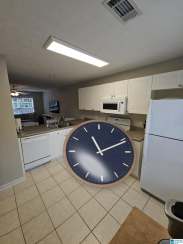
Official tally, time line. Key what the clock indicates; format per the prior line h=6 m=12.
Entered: h=11 m=11
